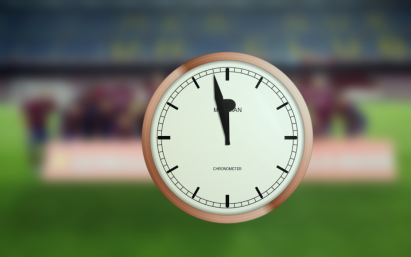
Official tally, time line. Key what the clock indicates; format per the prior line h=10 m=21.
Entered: h=11 m=58
